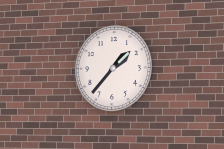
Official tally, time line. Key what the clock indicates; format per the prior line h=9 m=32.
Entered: h=1 m=37
